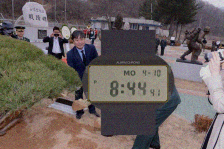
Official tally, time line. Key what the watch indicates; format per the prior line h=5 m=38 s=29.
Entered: h=8 m=44 s=41
